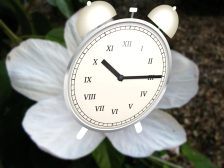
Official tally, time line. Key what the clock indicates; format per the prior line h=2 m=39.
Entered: h=10 m=15
